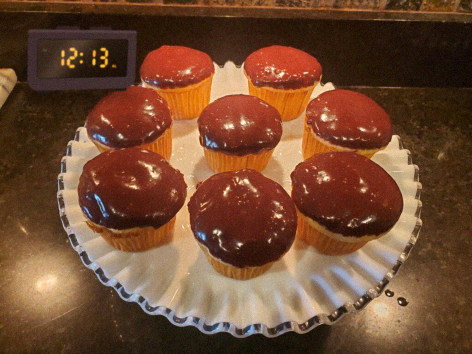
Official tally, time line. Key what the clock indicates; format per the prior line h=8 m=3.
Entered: h=12 m=13
